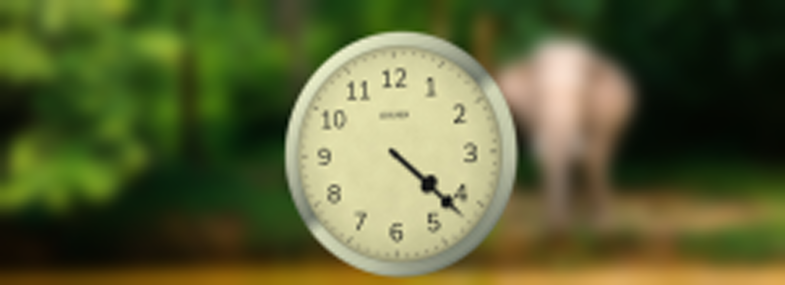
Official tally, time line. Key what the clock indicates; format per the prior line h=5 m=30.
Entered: h=4 m=22
